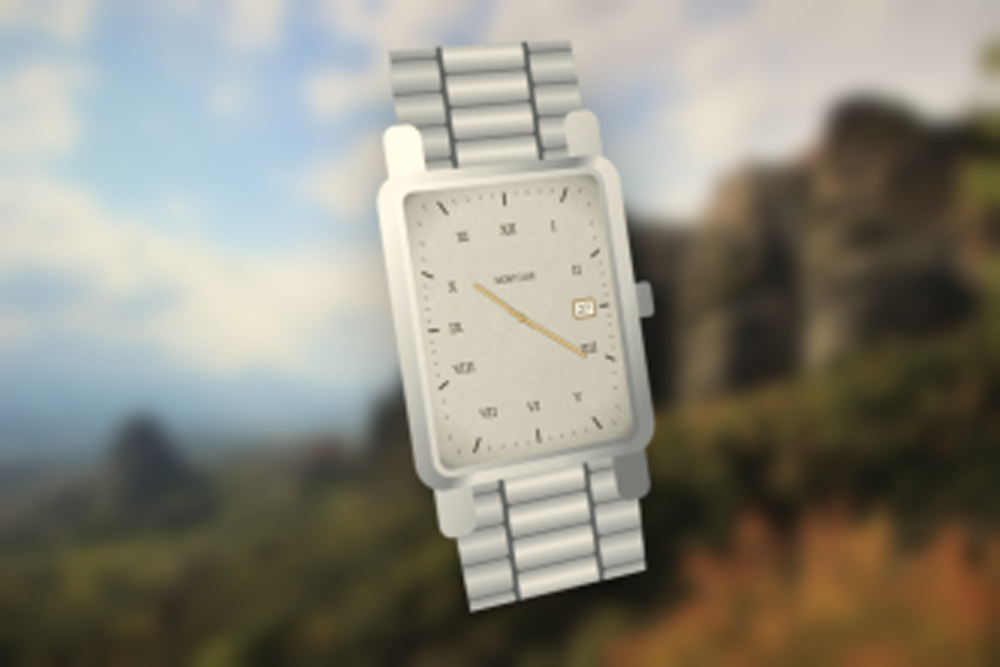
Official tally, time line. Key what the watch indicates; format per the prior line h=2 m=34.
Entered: h=10 m=21
